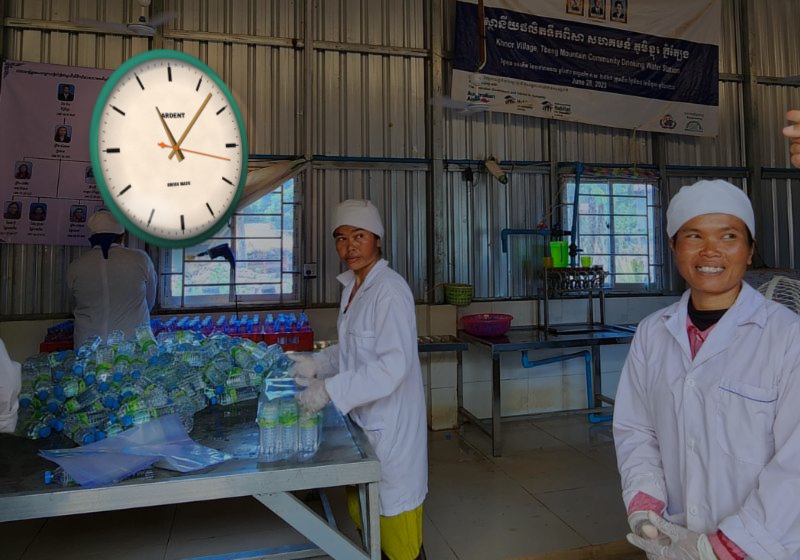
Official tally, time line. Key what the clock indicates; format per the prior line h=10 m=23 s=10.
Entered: h=11 m=7 s=17
